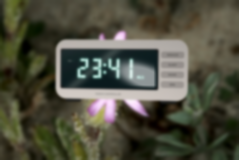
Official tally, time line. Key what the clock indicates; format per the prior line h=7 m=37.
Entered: h=23 m=41
